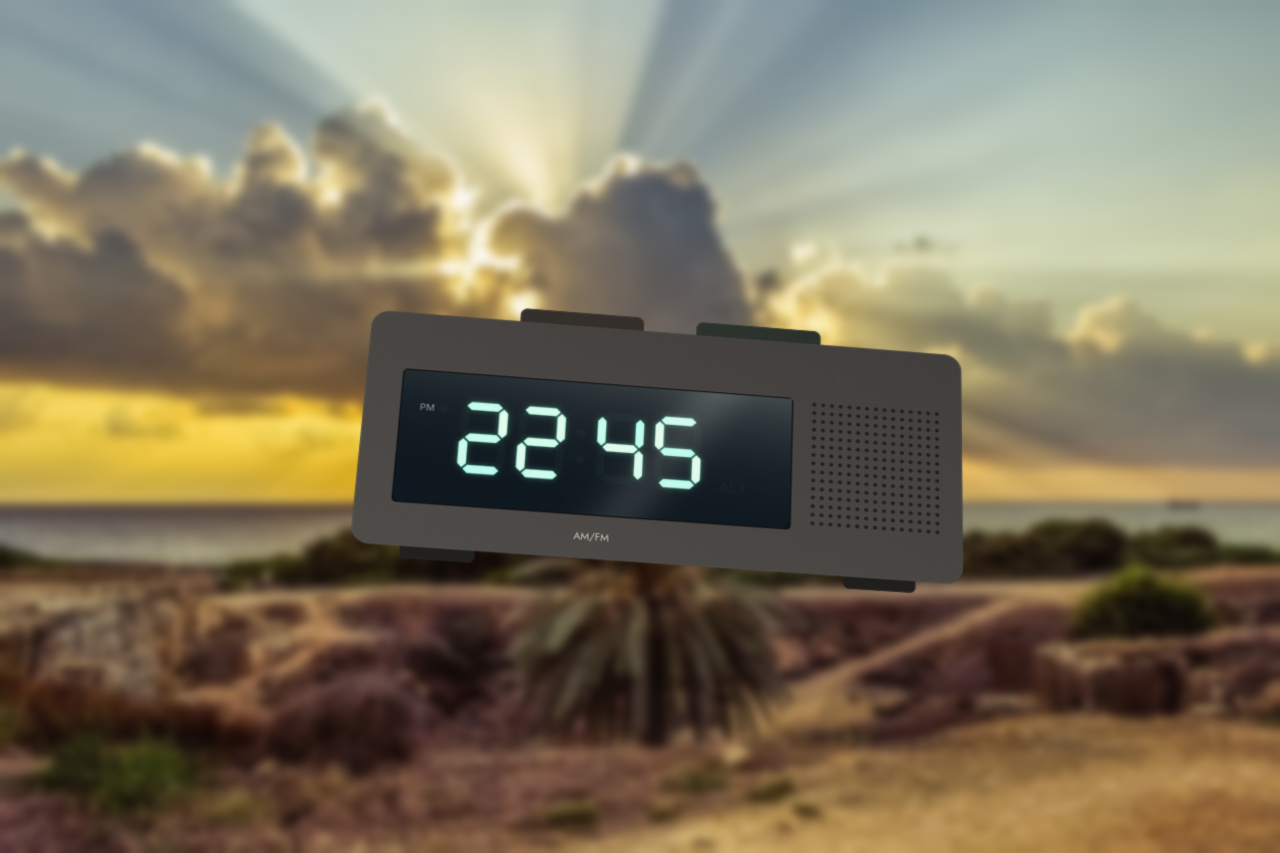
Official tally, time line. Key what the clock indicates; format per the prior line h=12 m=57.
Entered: h=22 m=45
